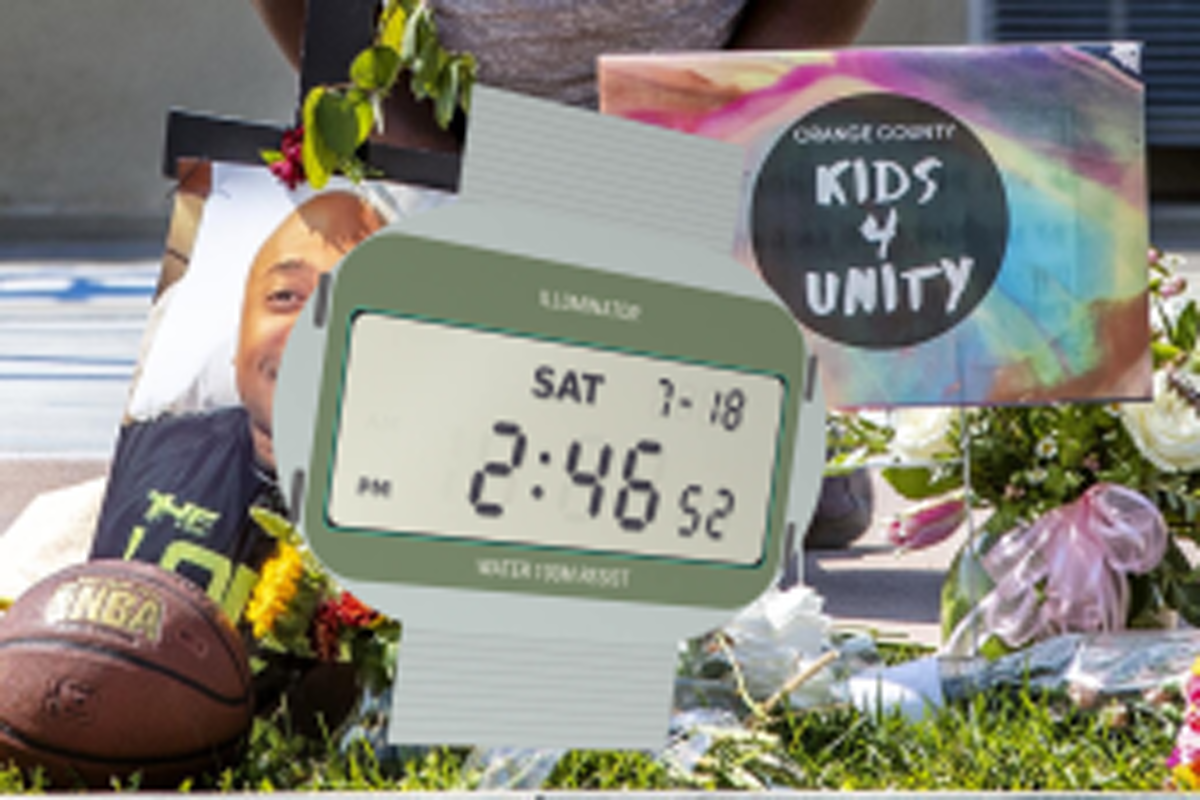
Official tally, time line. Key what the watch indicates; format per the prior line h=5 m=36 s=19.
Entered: h=2 m=46 s=52
